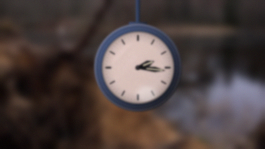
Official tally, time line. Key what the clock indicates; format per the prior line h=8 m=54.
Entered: h=2 m=16
